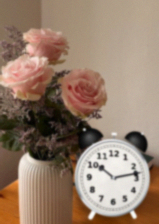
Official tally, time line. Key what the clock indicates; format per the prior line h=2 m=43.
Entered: h=10 m=13
